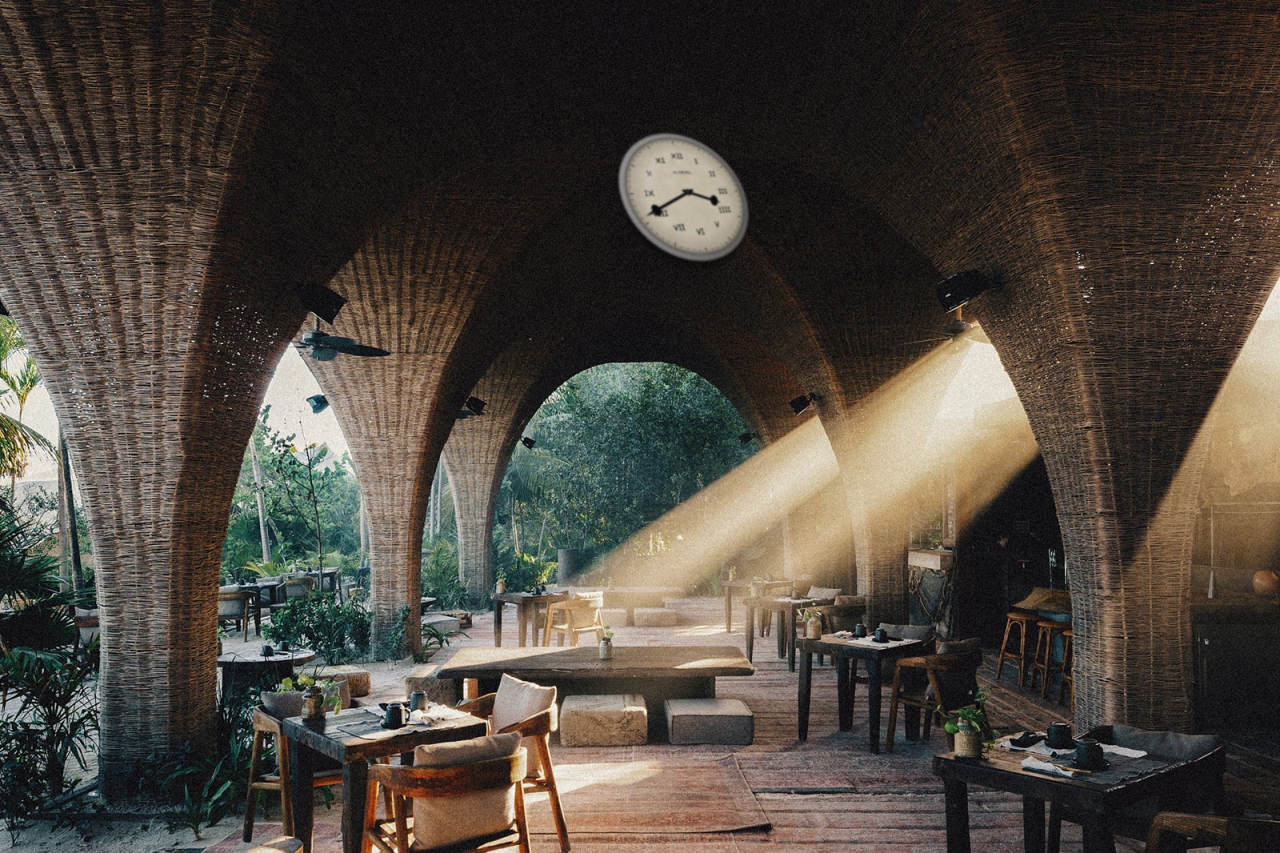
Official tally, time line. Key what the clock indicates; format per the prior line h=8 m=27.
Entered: h=3 m=41
